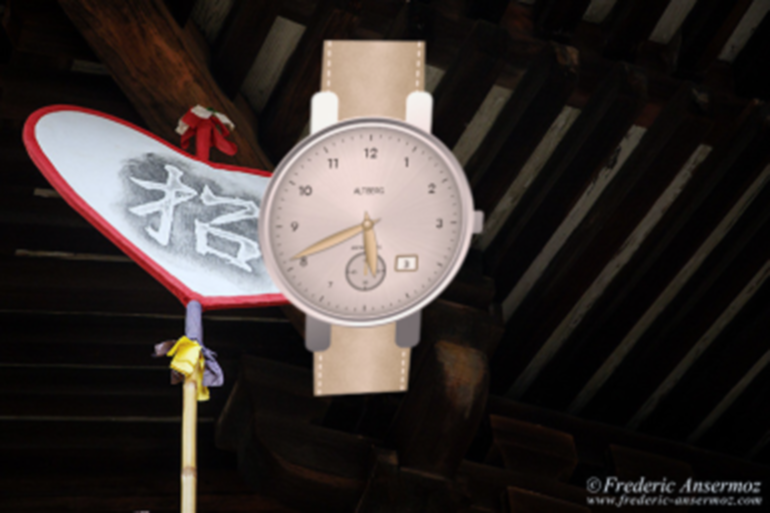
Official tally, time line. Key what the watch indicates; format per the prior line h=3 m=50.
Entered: h=5 m=41
